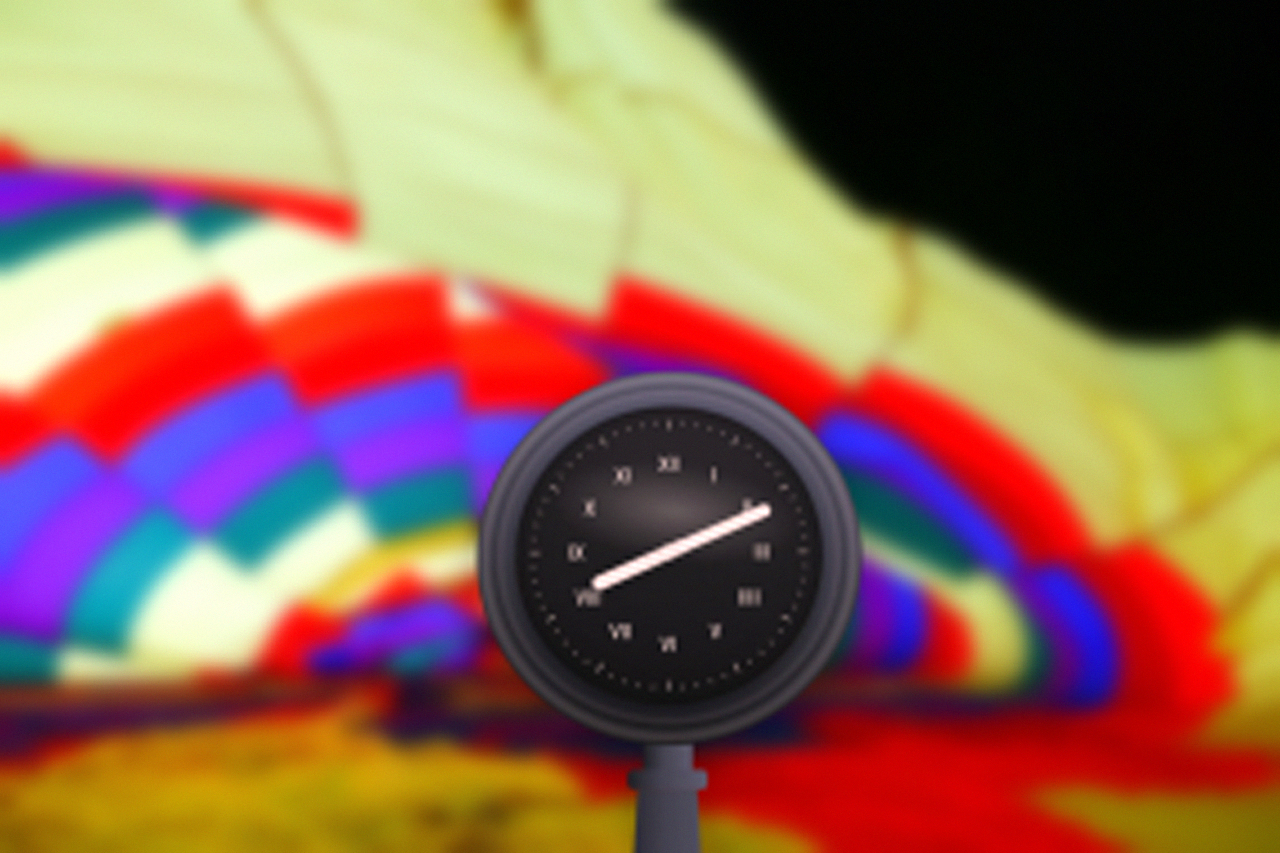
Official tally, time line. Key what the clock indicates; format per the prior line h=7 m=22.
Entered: h=8 m=11
